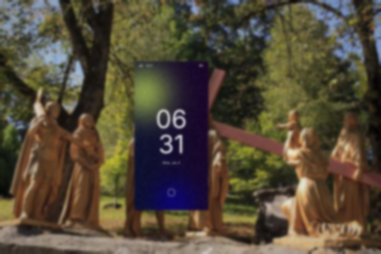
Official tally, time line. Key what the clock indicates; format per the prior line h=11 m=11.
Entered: h=6 m=31
